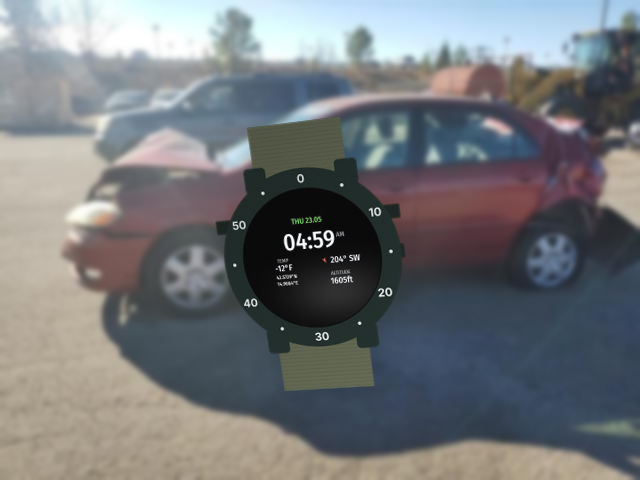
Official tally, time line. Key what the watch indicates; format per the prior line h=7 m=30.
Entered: h=4 m=59
